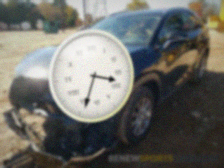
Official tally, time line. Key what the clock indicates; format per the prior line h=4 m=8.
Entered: h=3 m=34
